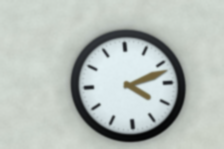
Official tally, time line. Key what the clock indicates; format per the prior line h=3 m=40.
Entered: h=4 m=12
